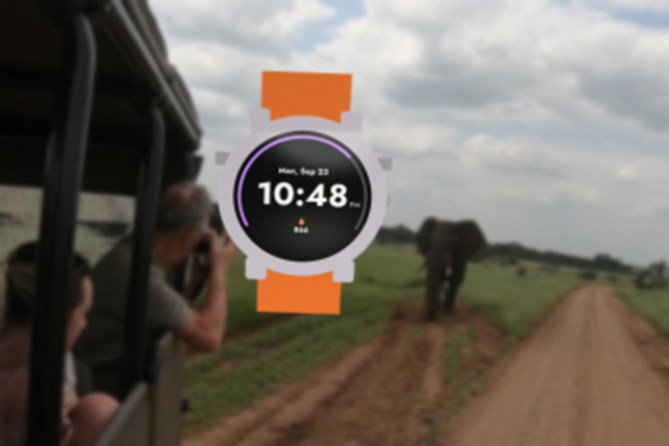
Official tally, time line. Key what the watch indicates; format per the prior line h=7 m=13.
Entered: h=10 m=48
